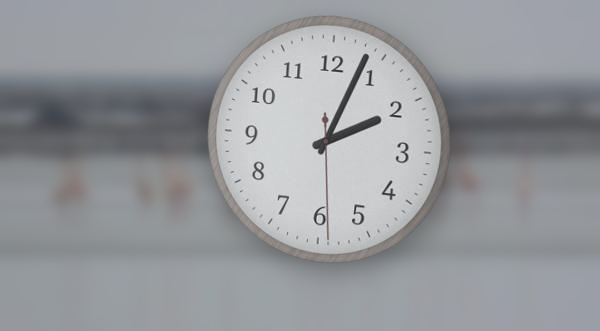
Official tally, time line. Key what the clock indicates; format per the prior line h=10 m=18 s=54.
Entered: h=2 m=3 s=29
